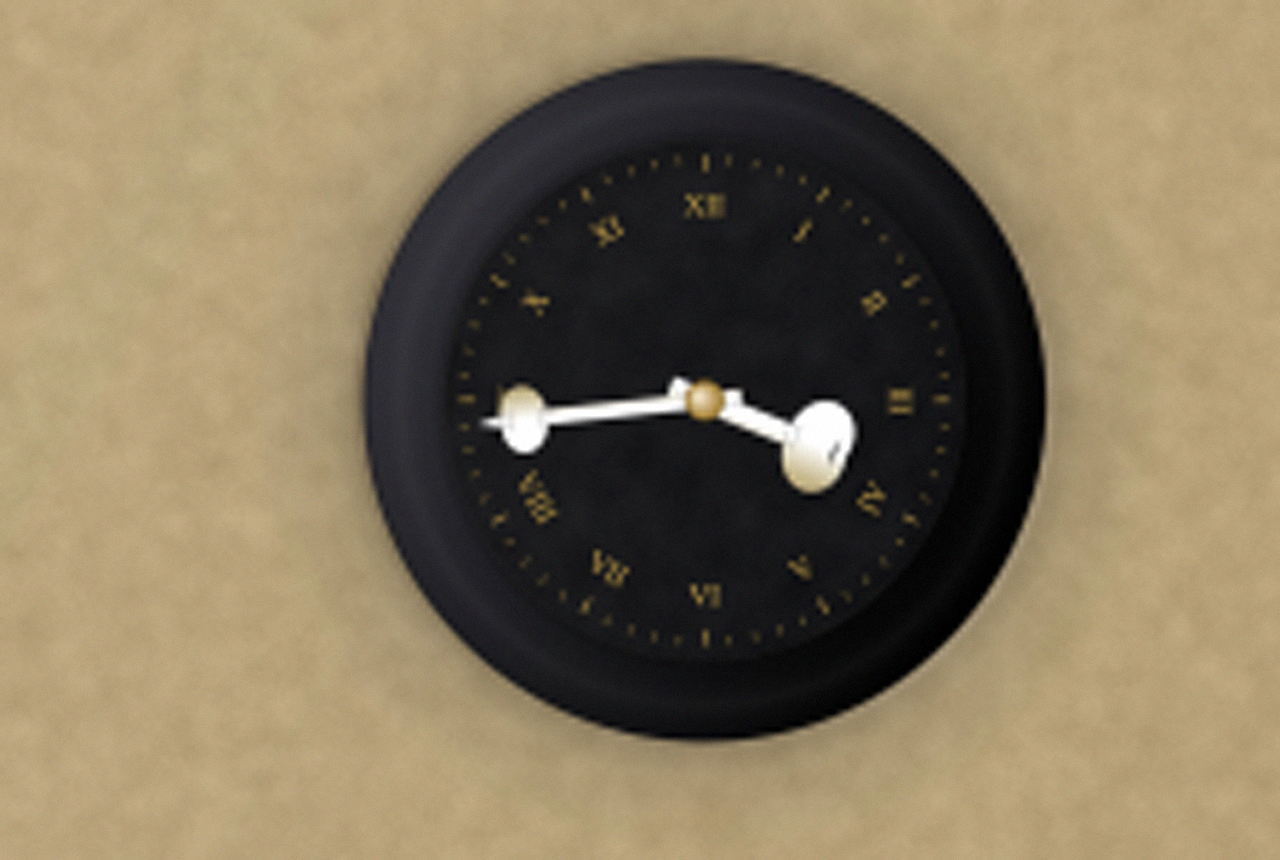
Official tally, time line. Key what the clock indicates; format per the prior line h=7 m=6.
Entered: h=3 m=44
